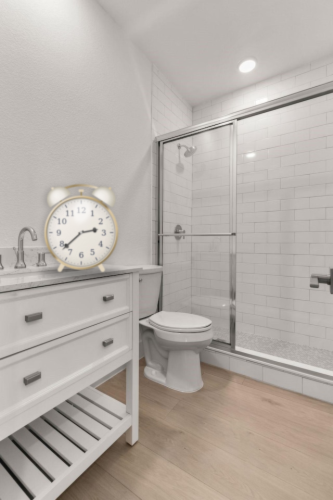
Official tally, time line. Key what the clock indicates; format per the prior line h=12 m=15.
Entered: h=2 m=38
